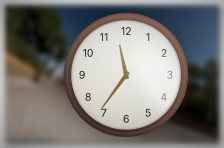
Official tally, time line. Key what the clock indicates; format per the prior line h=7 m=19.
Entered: h=11 m=36
